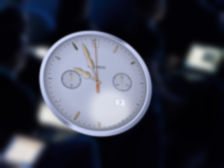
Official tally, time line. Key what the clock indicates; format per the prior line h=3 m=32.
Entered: h=9 m=57
